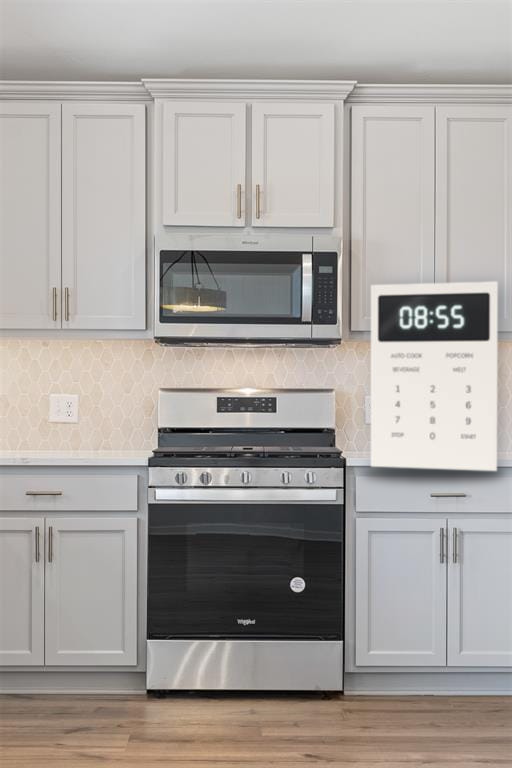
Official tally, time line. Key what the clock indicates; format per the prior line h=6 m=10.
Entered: h=8 m=55
